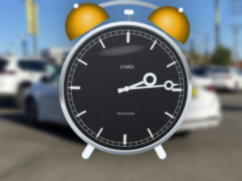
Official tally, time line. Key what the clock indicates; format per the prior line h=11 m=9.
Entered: h=2 m=14
